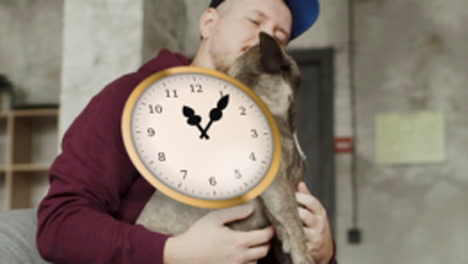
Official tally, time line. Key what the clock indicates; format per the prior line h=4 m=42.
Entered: h=11 m=6
